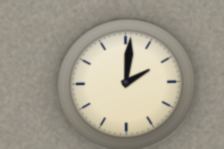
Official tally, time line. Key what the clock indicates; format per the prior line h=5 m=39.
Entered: h=2 m=1
